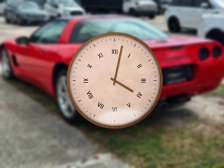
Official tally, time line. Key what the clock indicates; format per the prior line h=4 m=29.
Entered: h=4 m=2
